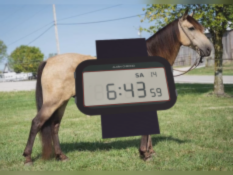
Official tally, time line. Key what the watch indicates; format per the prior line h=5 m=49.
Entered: h=6 m=43
